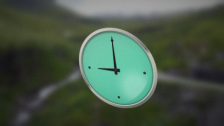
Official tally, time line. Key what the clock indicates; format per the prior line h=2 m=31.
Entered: h=9 m=0
